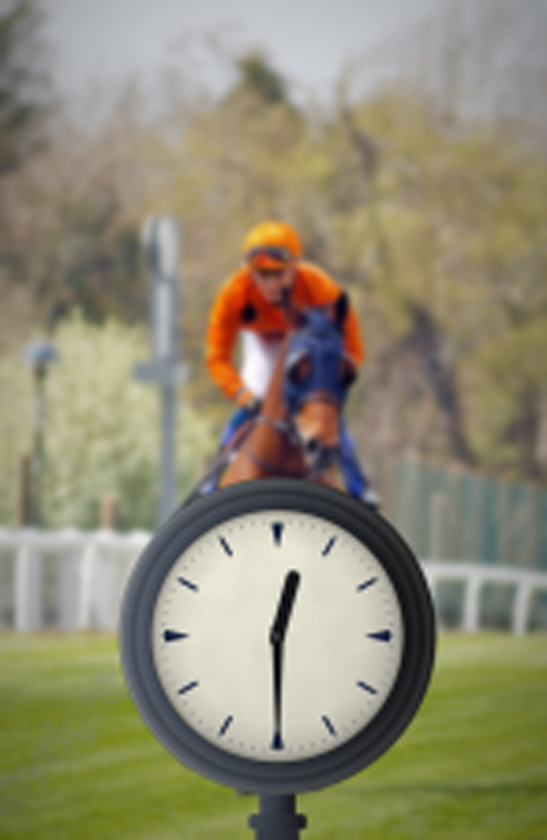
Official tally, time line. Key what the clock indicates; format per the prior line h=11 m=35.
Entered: h=12 m=30
